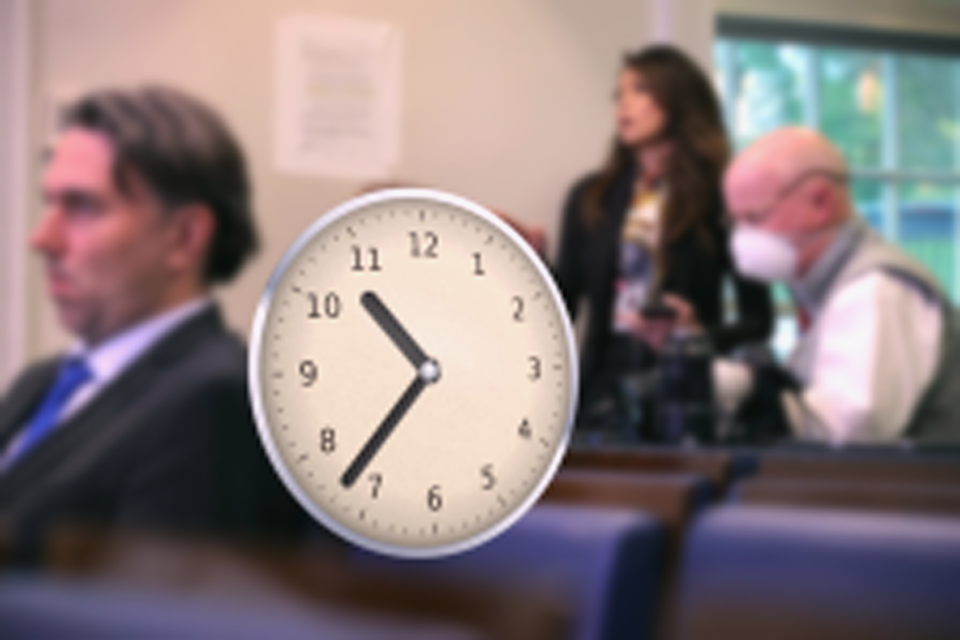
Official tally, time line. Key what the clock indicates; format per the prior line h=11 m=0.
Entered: h=10 m=37
